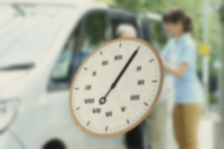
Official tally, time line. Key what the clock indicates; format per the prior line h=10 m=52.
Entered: h=7 m=5
